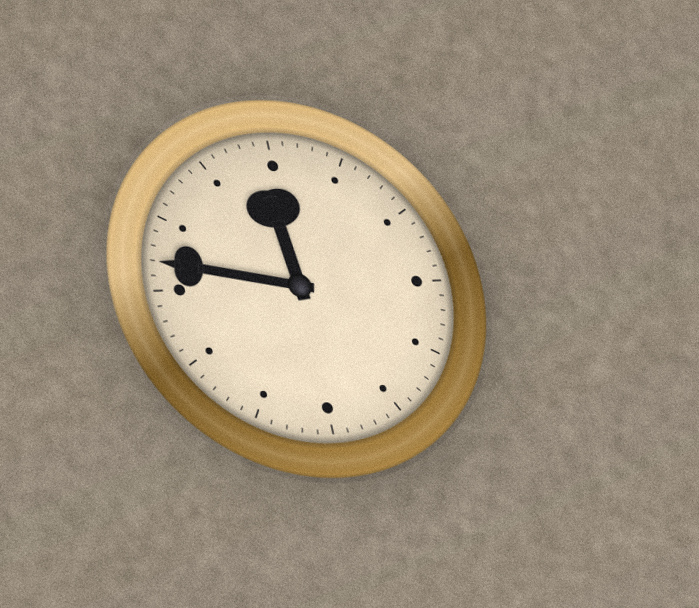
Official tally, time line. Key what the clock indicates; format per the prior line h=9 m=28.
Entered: h=11 m=47
